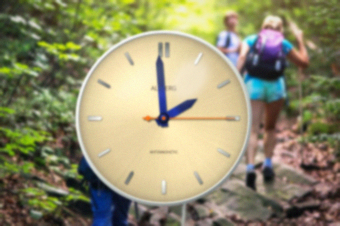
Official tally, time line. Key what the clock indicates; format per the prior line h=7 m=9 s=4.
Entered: h=1 m=59 s=15
